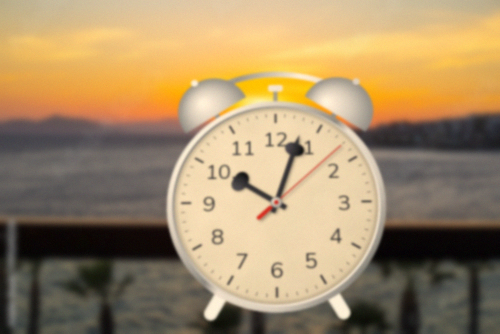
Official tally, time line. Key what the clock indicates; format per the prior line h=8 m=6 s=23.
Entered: h=10 m=3 s=8
